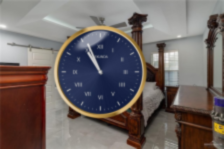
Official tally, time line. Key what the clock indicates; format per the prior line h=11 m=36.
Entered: h=10 m=56
